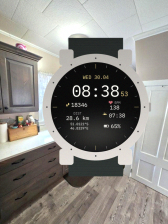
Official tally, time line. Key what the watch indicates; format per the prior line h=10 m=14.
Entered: h=8 m=38
